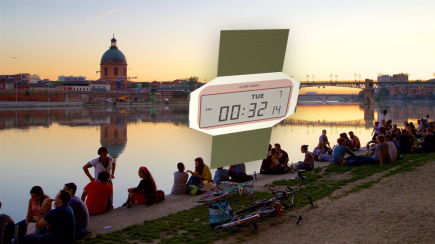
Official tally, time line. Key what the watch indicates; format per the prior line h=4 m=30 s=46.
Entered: h=0 m=32 s=14
